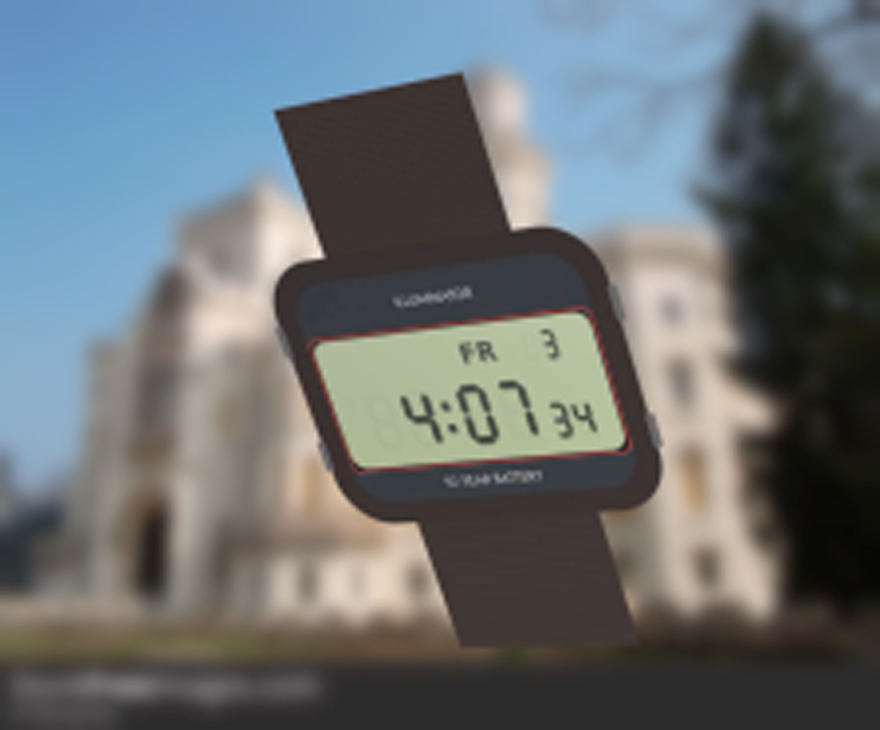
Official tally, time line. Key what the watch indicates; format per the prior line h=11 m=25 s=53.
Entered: h=4 m=7 s=34
